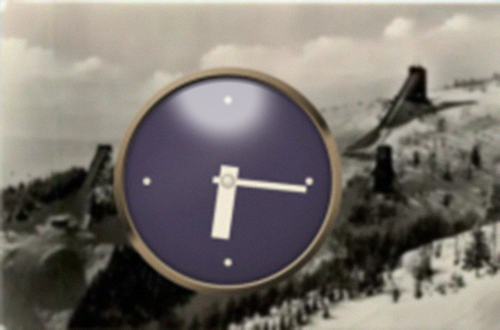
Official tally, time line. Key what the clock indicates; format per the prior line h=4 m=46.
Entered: h=6 m=16
